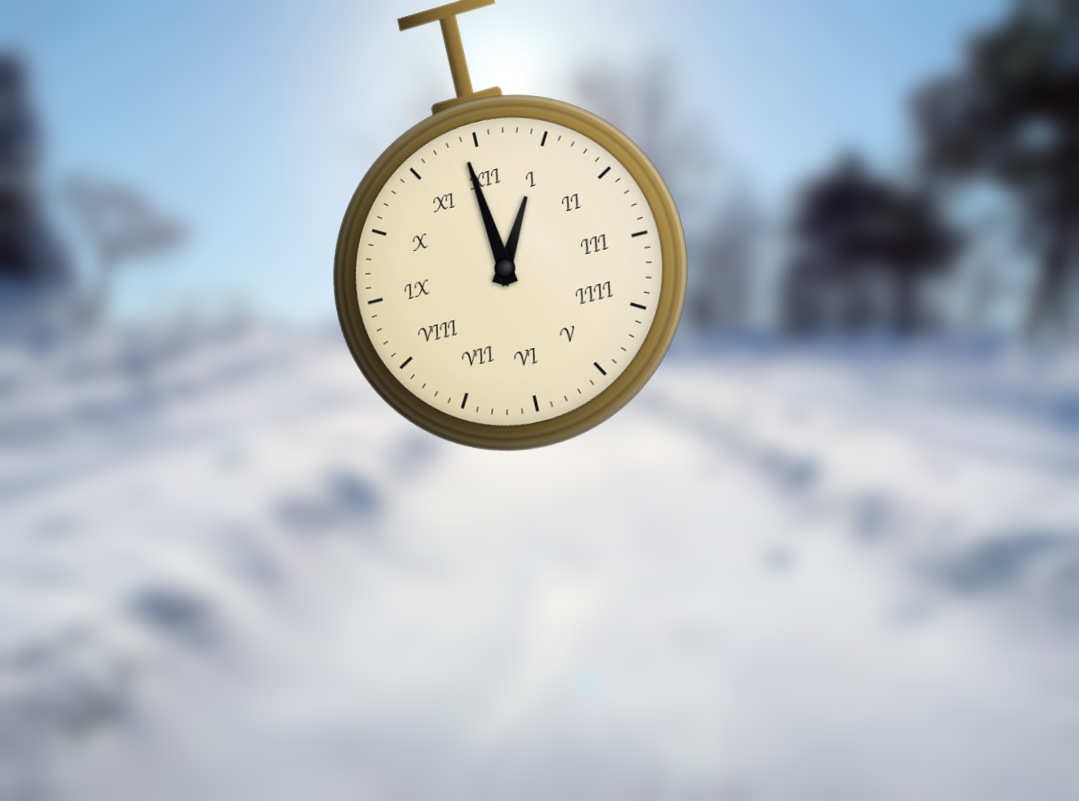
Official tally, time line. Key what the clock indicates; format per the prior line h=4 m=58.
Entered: h=12 m=59
